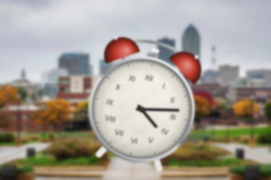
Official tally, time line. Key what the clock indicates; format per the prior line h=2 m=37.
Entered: h=4 m=13
